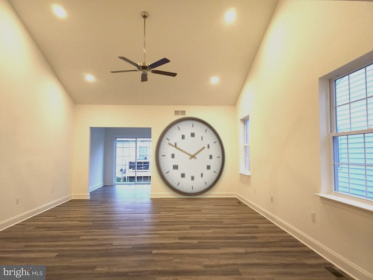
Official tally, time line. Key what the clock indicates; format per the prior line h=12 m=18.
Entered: h=1 m=49
